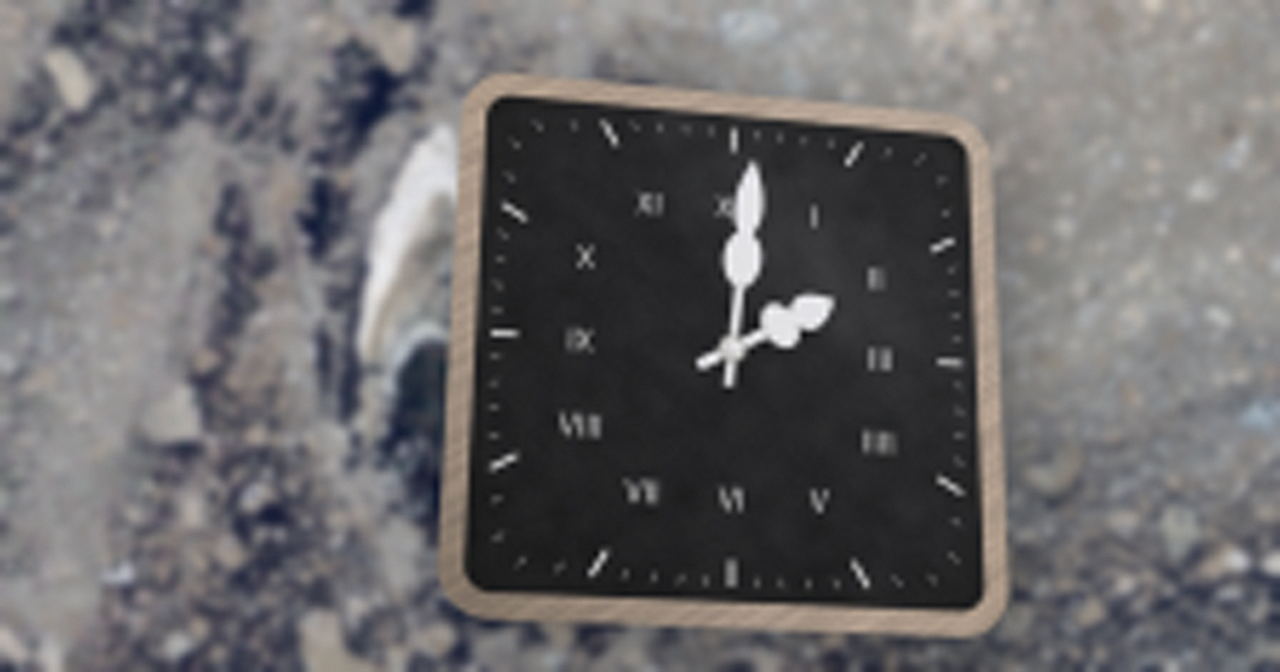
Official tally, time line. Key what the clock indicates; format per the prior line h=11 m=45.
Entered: h=2 m=1
